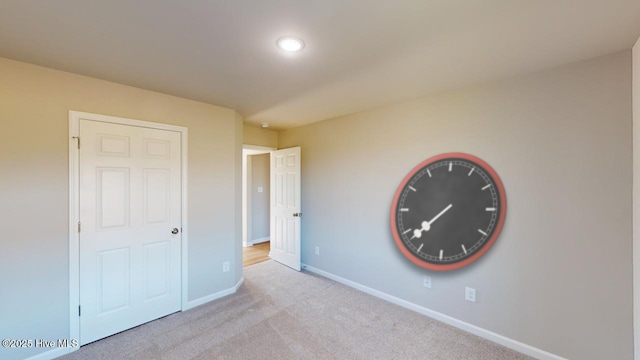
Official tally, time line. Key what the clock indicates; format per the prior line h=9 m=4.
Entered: h=7 m=38
